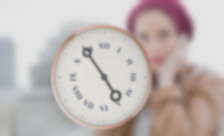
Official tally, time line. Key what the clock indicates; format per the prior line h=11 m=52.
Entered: h=4 m=54
